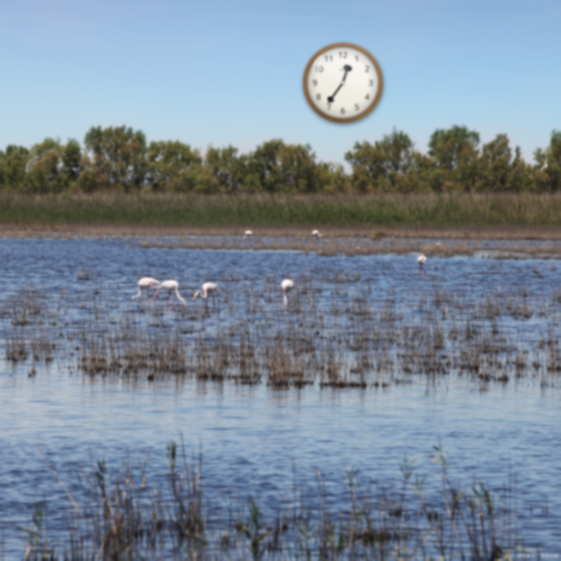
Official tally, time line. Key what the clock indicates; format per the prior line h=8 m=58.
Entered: h=12 m=36
